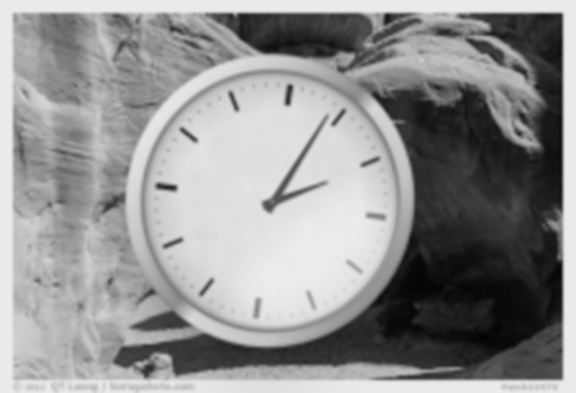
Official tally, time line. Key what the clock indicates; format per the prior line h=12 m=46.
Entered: h=2 m=4
